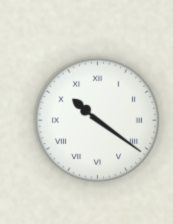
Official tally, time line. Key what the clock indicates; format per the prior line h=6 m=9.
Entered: h=10 m=21
